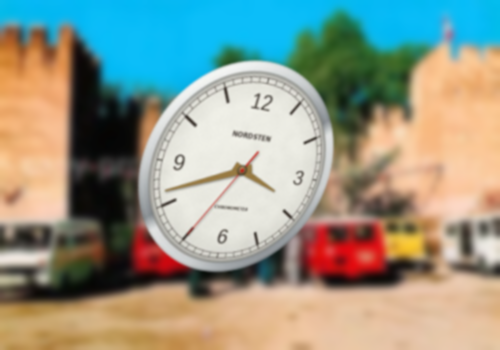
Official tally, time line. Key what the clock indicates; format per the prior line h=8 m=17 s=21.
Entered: h=3 m=41 s=35
